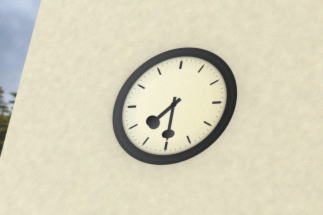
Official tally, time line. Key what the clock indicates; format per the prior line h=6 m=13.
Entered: h=7 m=30
